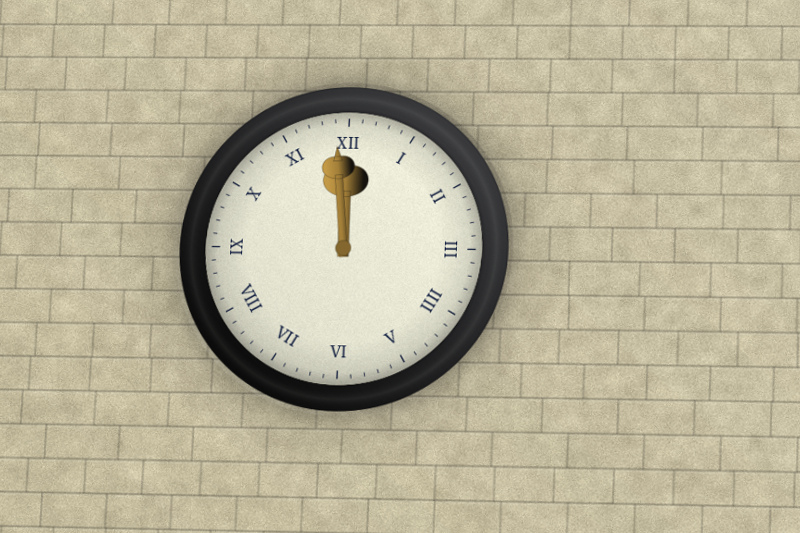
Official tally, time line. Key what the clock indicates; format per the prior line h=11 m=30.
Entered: h=11 m=59
